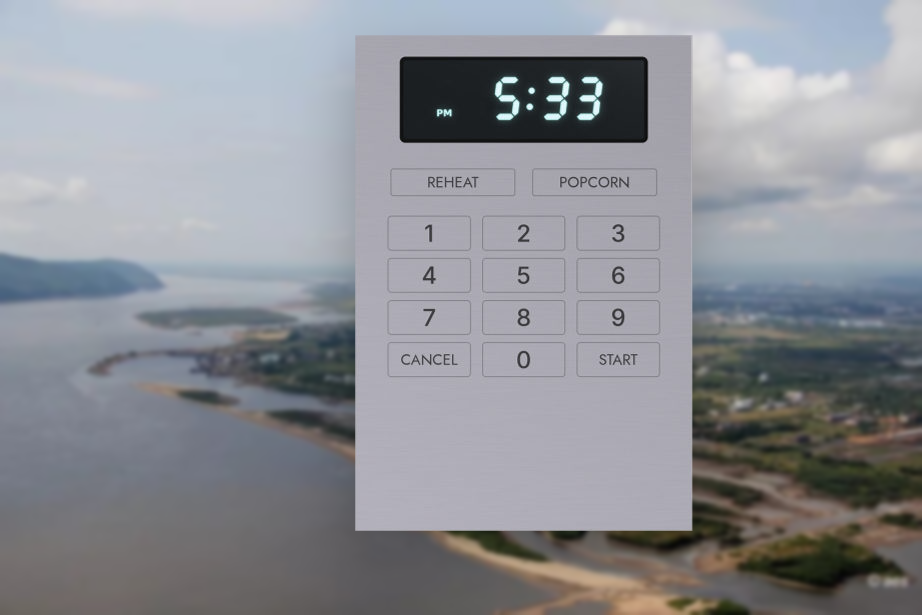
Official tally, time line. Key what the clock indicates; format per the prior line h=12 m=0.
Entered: h=5 m=33
